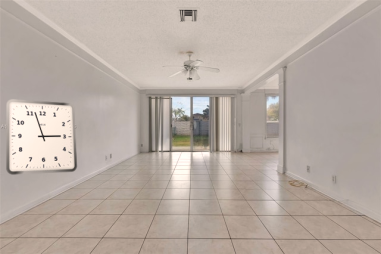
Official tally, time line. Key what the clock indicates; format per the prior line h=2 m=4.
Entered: h=2 m=57
